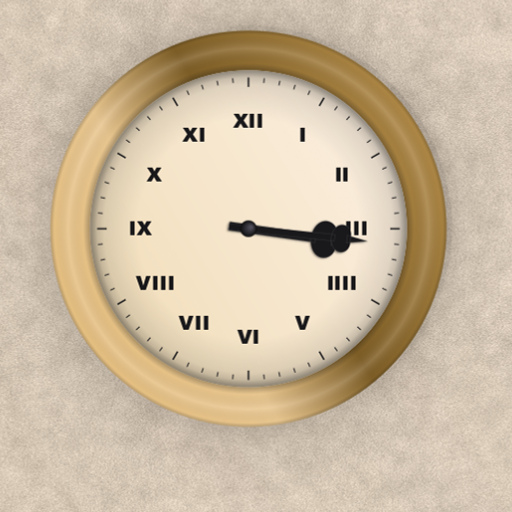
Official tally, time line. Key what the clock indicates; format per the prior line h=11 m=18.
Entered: h=3 m=16
